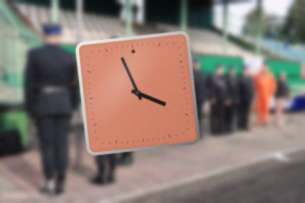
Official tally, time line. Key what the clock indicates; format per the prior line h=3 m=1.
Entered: h=3 m=57
